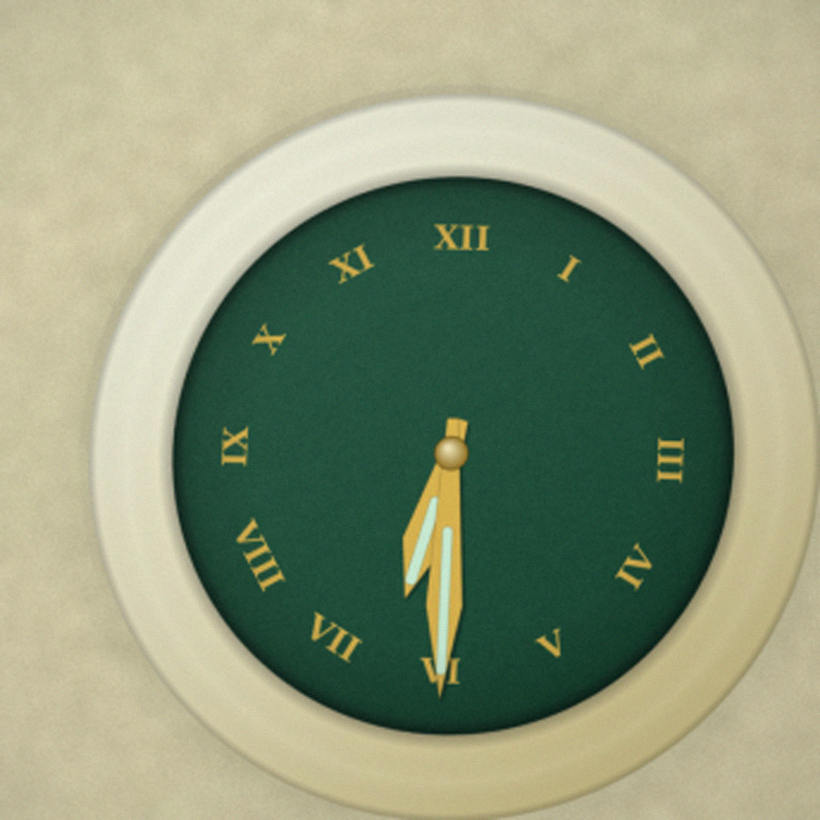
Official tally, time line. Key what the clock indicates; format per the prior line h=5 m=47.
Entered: h=6 m=30
